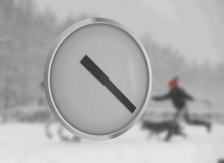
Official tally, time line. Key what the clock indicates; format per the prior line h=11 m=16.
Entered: h=10 m=22
